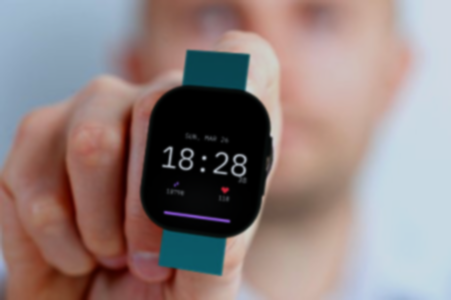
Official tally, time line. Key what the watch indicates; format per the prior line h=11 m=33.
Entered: h=18 m=28
